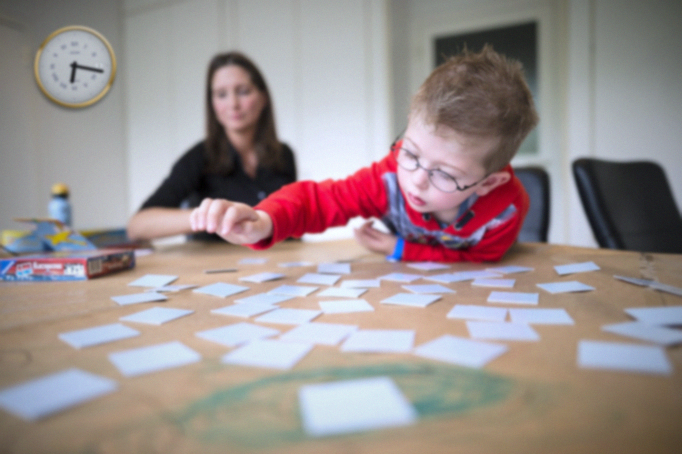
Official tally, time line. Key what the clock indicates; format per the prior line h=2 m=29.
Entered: h=6 m=17
